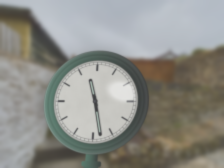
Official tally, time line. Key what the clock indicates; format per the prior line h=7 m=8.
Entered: h=11 m=28
